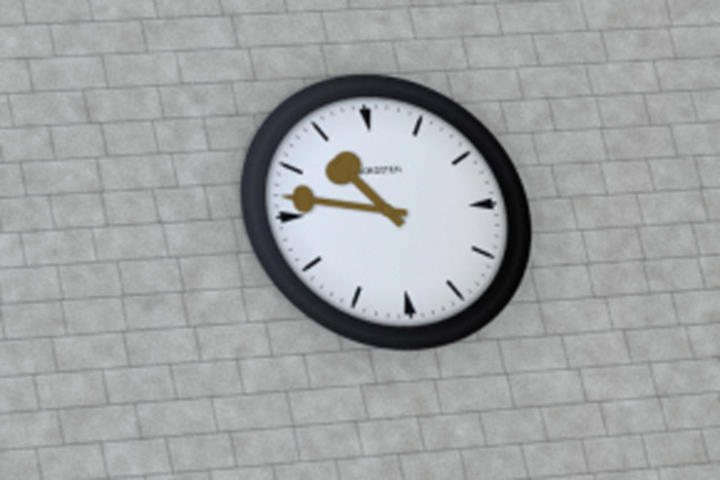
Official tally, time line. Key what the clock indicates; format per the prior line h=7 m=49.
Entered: h=10 m=47
